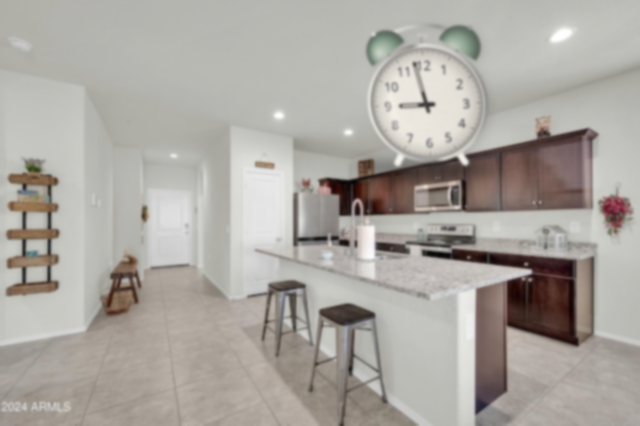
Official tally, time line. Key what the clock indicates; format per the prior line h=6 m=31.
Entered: h=8 m=58
